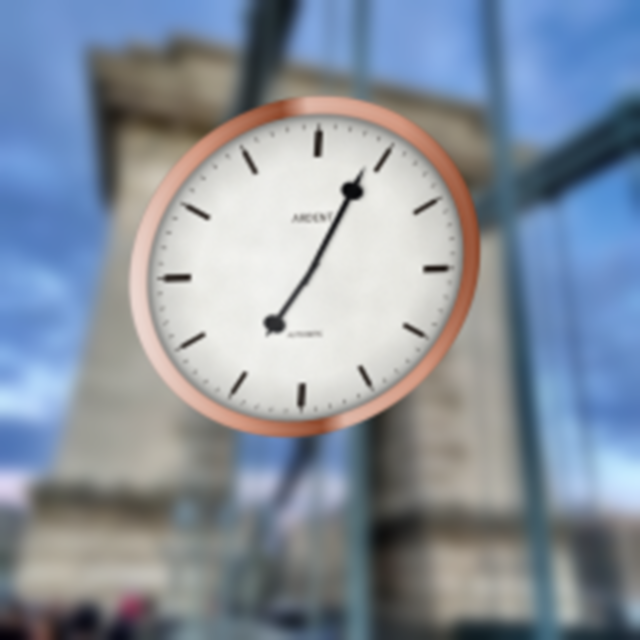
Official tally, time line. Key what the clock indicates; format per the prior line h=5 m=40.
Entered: h=7 m=4
